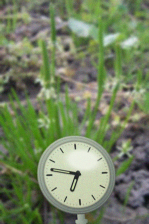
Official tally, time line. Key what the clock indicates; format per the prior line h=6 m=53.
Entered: h=6 m=47
